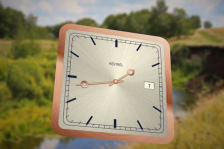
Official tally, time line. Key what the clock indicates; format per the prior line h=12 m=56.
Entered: h=1 m=43
